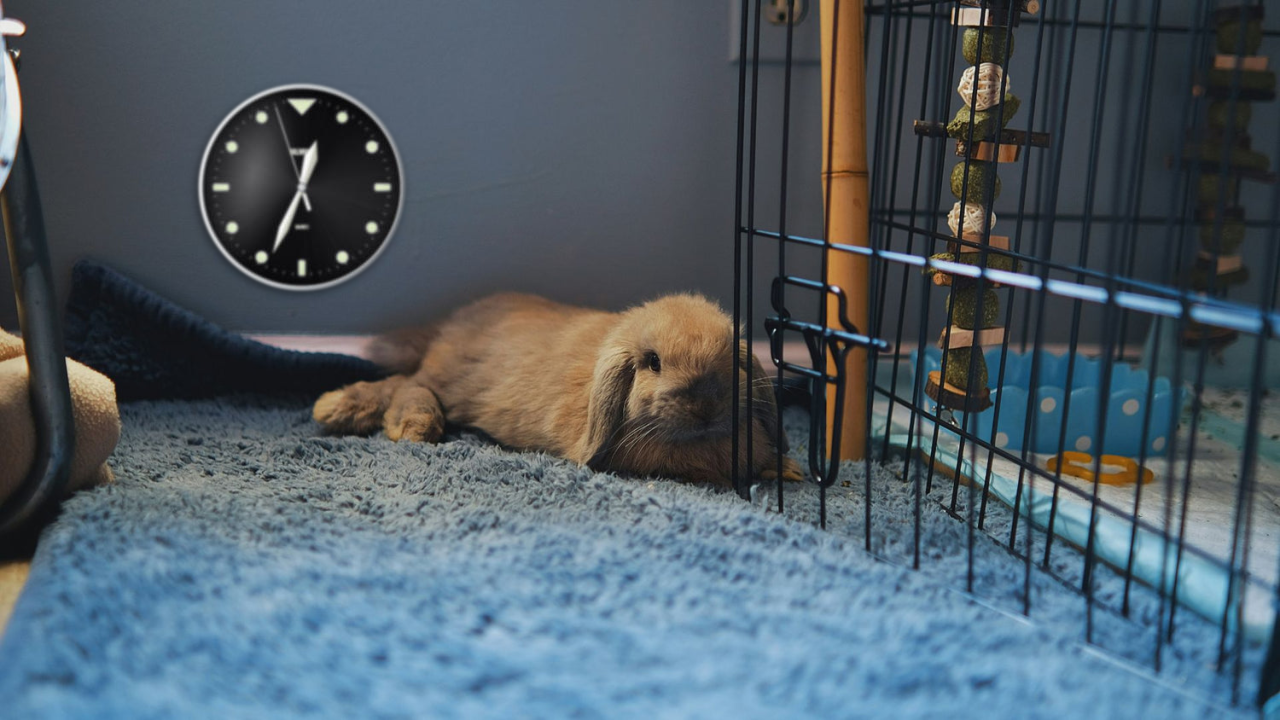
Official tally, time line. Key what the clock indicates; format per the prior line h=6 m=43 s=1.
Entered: h=12 m=33 s=57
